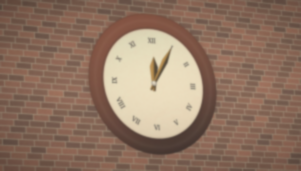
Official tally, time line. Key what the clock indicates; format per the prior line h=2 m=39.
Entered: h=12 m=5
